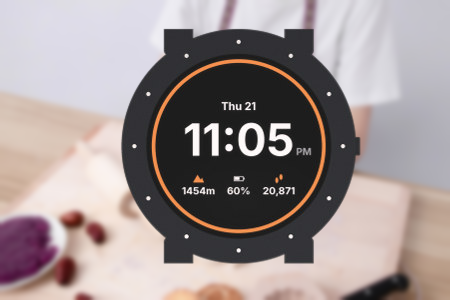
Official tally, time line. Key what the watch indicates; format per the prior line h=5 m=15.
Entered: h=11 m=5
